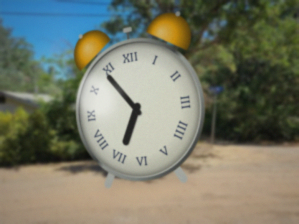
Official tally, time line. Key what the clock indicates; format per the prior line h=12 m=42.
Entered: h=6 m=54
